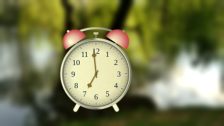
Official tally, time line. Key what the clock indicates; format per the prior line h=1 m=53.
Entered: h=6 m=59
